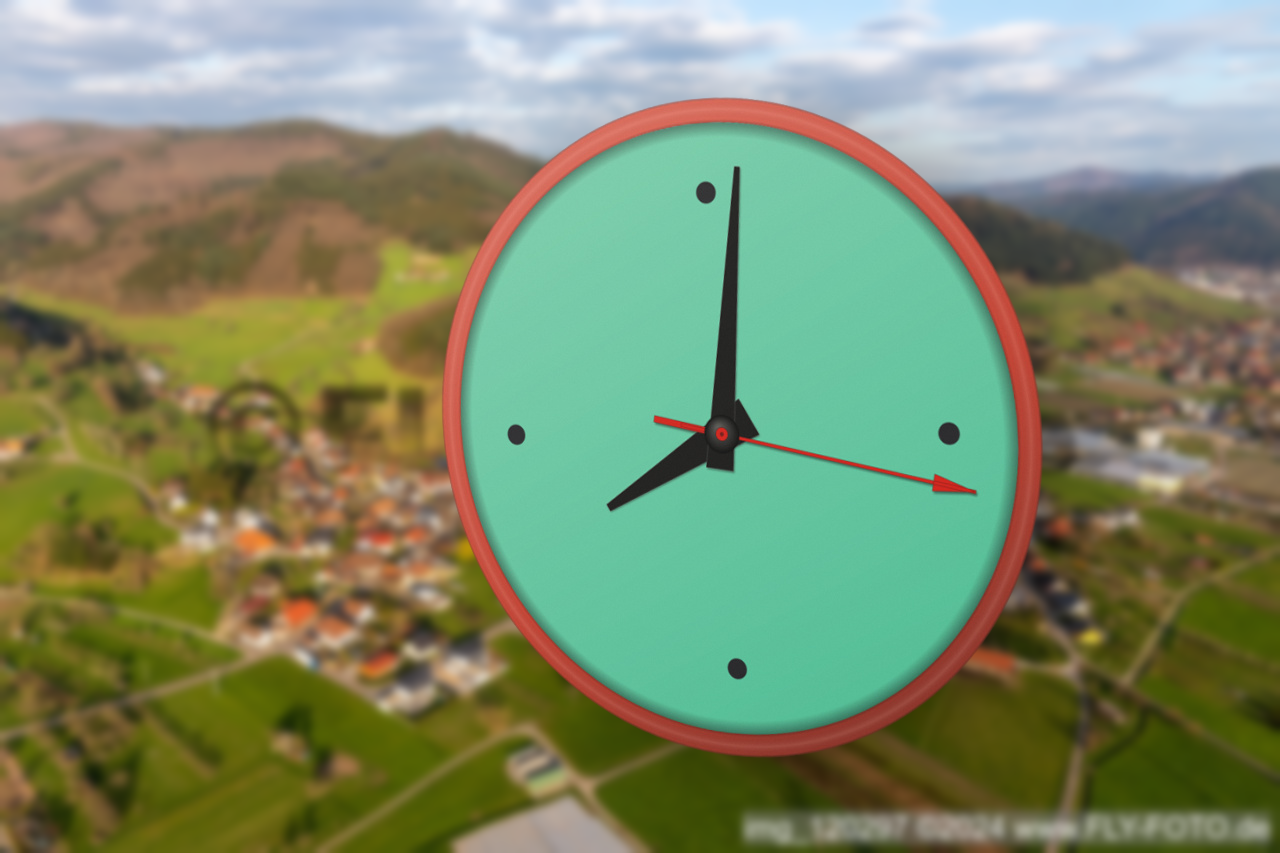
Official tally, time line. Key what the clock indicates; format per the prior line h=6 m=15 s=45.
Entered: h=8 m=1 s=17
